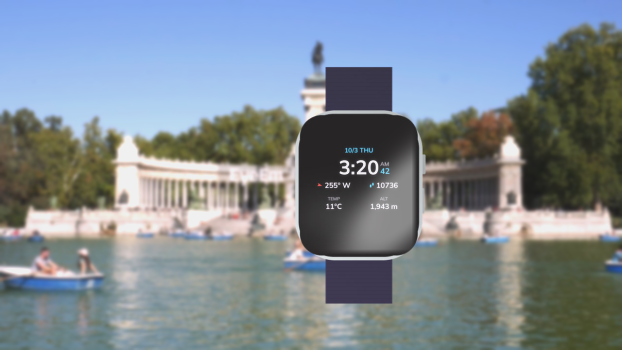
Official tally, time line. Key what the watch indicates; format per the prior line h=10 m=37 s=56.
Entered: h=3 m=20 s=42
